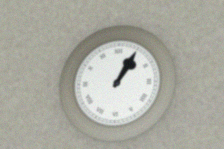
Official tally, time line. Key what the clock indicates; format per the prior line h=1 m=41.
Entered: h=1 m=5
